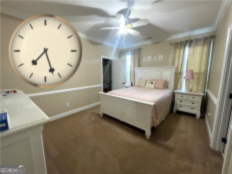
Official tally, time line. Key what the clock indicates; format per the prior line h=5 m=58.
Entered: h=7 m=27
